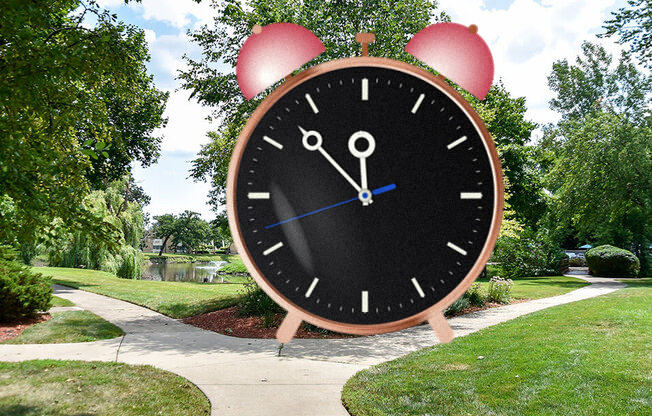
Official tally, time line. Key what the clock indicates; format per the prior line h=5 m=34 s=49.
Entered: h=11 m=52 s=42
